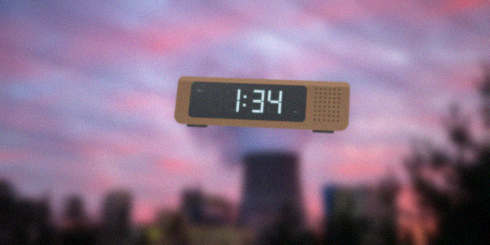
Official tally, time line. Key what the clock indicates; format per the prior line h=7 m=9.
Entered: h=1 m=34
